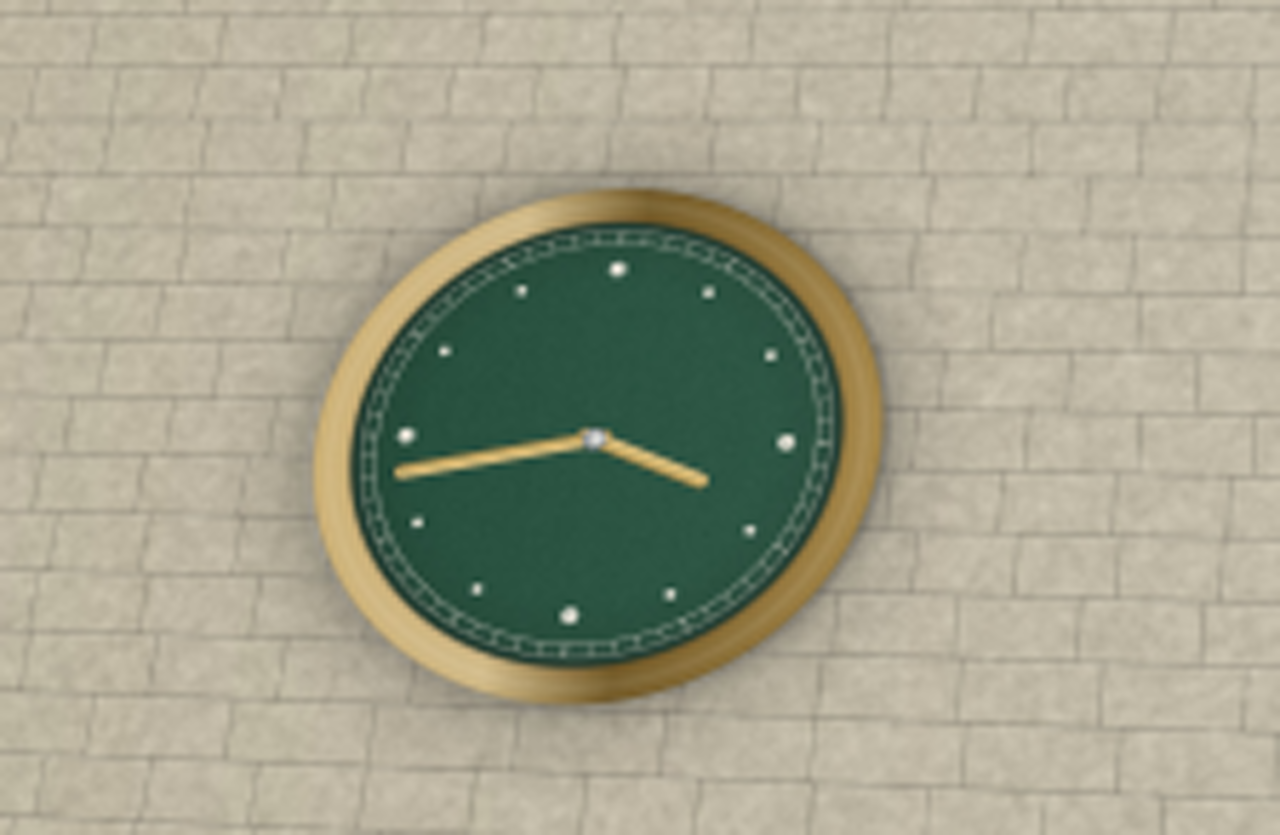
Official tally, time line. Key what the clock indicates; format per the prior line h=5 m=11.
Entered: h=3 m=43
